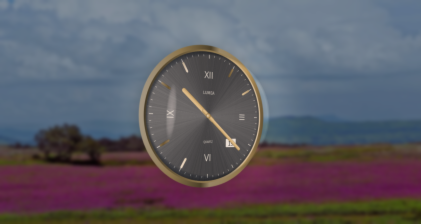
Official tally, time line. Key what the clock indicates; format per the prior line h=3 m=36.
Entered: h=10 m=22
